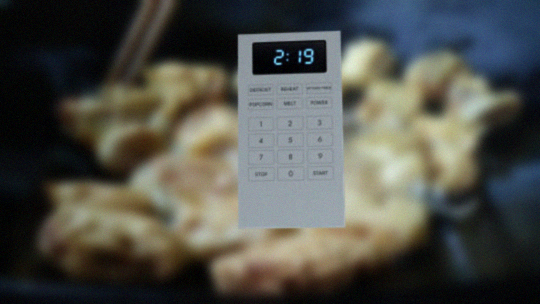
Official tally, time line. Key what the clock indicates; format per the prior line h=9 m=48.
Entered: h=2 m=19
